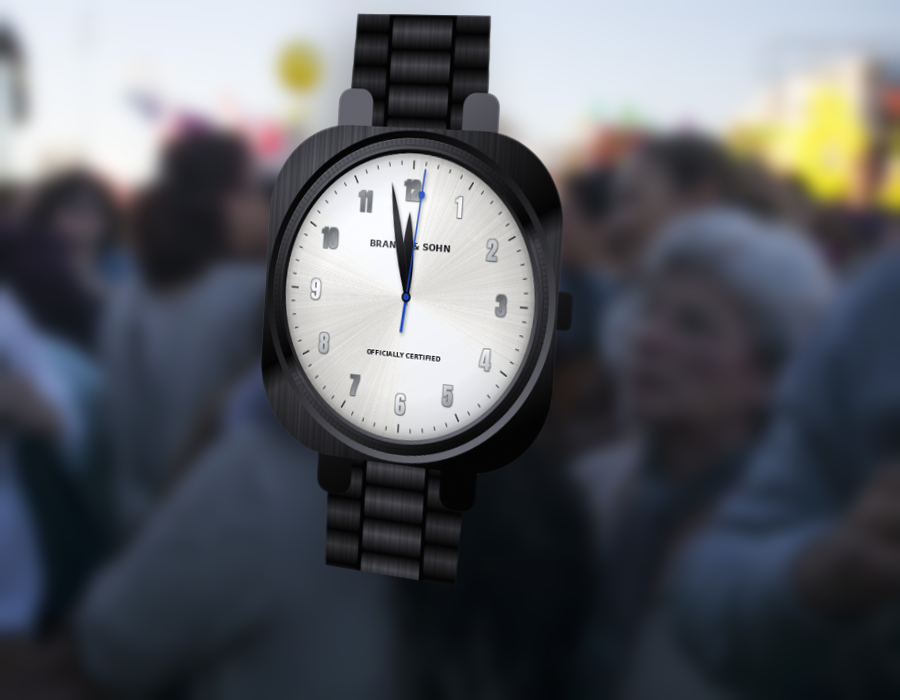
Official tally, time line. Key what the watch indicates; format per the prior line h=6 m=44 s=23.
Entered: h=11 m=58 s=1
